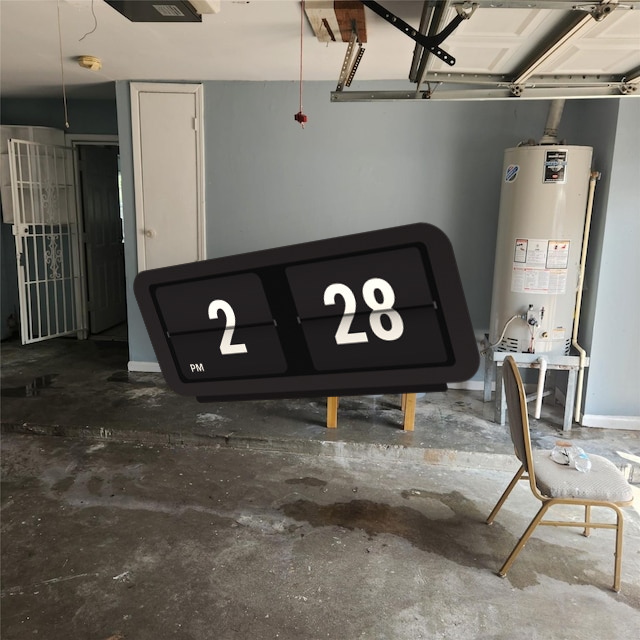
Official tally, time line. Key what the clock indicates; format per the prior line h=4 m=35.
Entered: h=2 m=28
